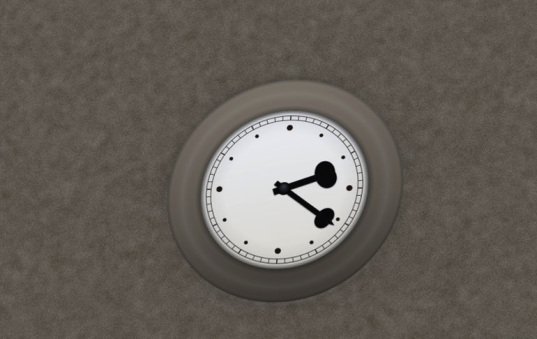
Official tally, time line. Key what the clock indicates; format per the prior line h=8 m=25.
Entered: h=2 m=21
